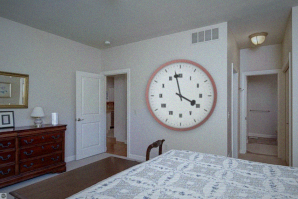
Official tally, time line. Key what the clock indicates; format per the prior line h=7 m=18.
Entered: h=3 m=58
